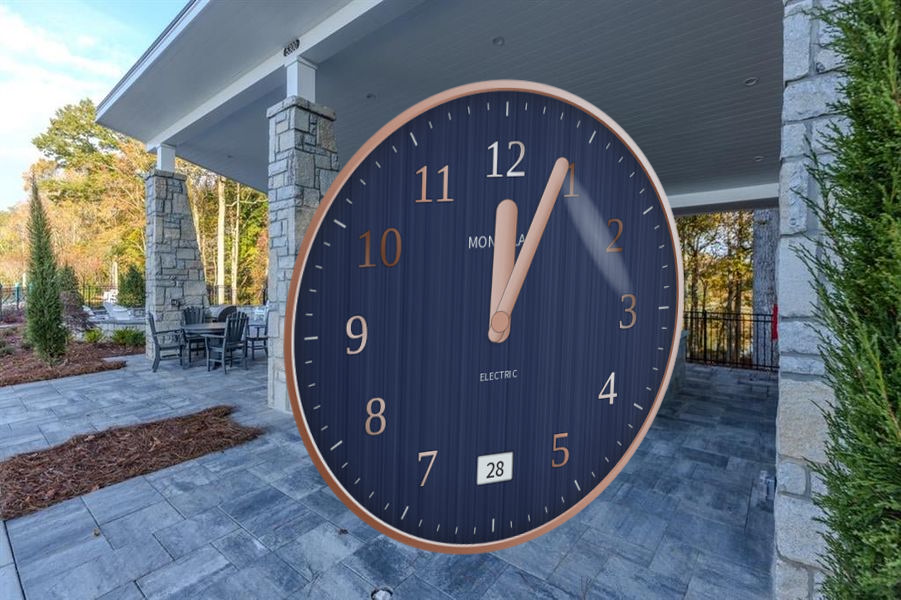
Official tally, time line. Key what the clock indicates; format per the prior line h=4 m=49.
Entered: h=12 m=4
